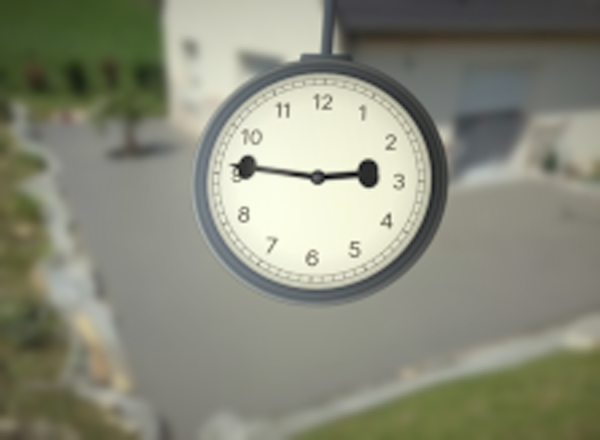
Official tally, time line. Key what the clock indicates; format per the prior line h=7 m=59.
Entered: h=2 m=46
